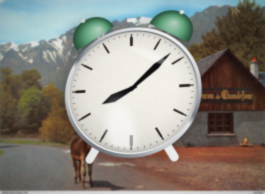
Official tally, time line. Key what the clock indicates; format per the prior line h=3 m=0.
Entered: h=8 m=8
